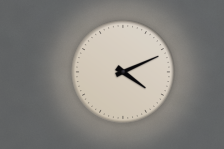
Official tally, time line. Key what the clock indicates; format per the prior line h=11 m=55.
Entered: h=4 m=11
